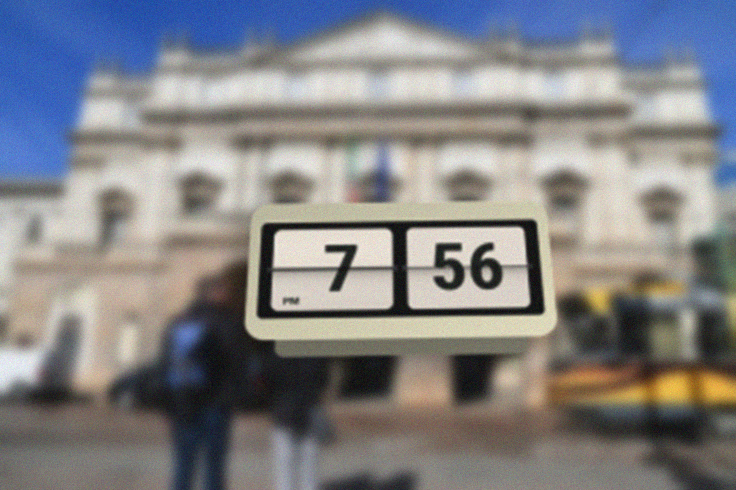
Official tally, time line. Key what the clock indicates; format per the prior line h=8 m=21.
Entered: h=7 m=56
